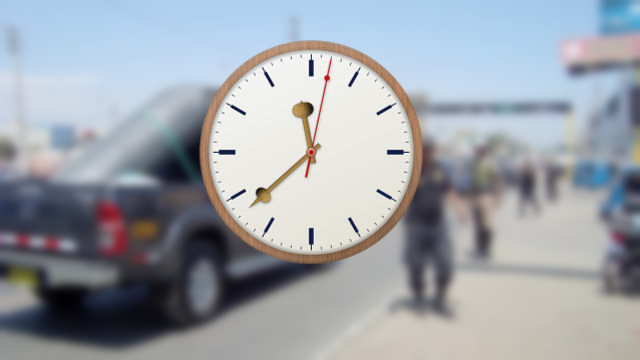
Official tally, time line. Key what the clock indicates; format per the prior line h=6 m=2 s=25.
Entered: h=11 m=38 s=2
